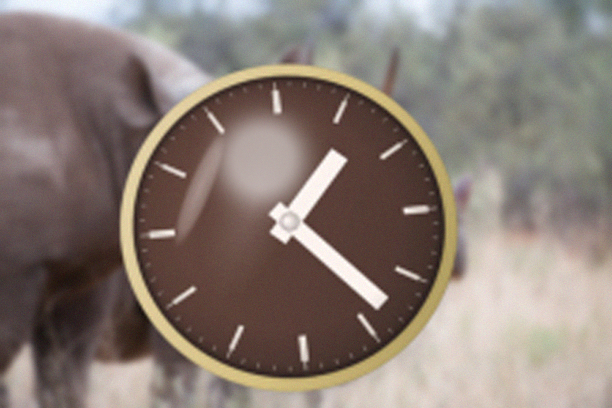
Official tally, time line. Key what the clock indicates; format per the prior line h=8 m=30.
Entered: h=1 m=23
